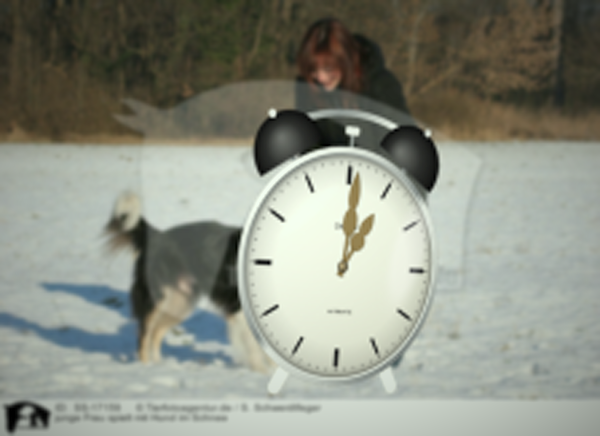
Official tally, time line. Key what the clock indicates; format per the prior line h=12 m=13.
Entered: h=1 m=1
